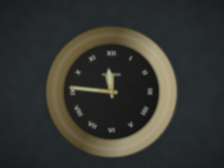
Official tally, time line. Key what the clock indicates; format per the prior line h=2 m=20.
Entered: h=11 m=46
